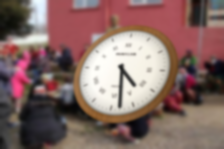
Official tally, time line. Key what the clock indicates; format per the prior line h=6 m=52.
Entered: h=4 m=28
